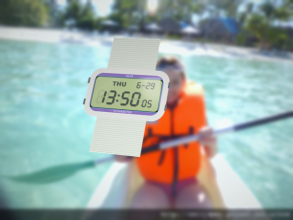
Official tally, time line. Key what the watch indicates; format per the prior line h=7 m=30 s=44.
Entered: h=13 m=50 s=5
